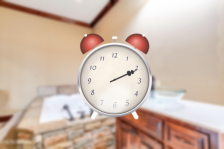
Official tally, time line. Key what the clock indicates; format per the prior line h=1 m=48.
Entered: h=2 m=11
